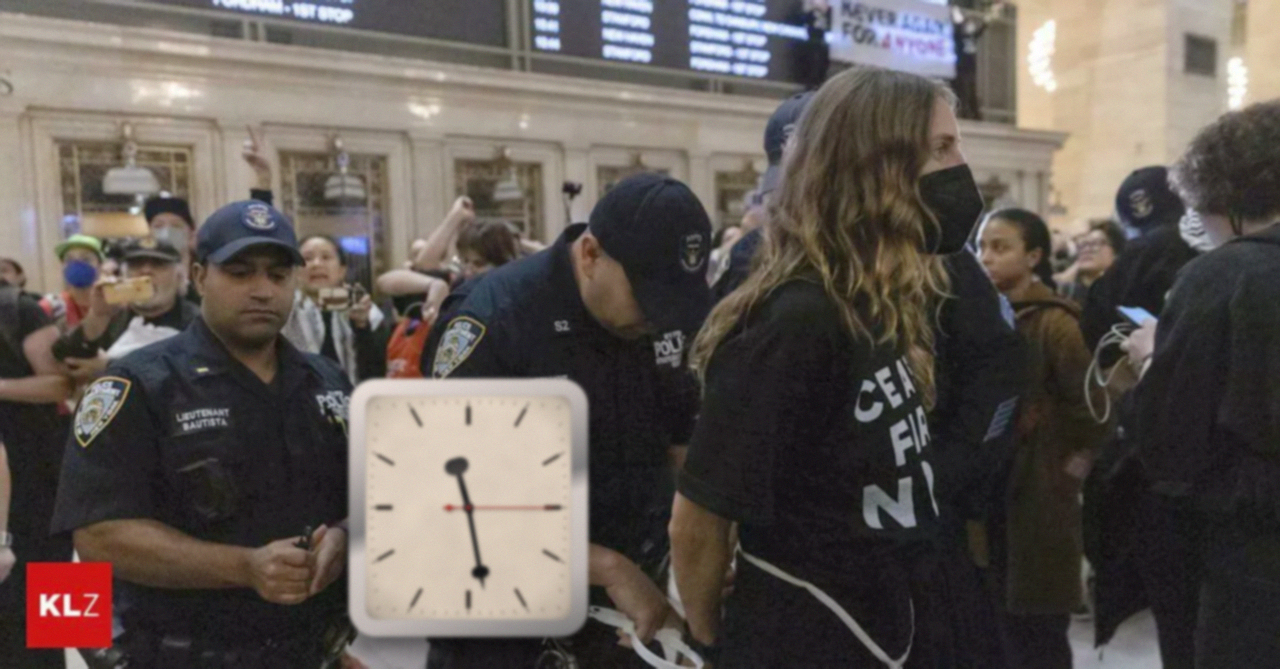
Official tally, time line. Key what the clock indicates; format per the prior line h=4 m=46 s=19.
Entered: h=11 m=28 s=15
